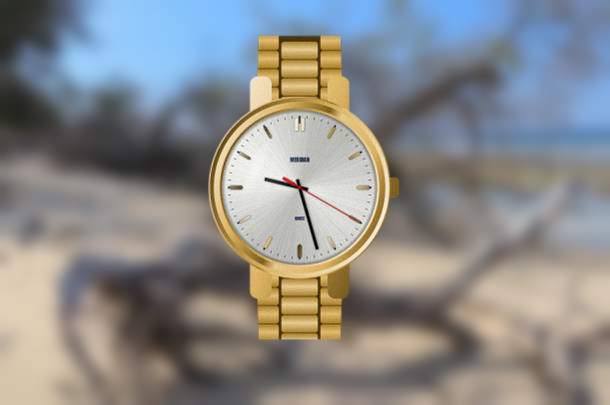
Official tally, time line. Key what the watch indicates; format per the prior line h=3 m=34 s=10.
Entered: h=9 m=27 s=20
